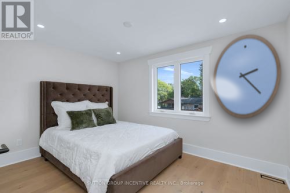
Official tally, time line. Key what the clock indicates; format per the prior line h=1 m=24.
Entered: h=2 m=21
